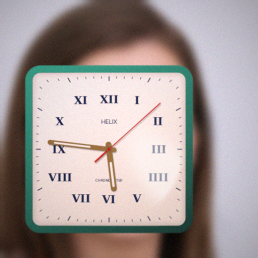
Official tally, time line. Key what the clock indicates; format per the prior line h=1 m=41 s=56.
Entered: h=5 m=46 s=8
